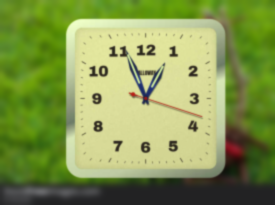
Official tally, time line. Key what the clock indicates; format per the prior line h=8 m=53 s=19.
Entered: h=12 m=56 s=18
